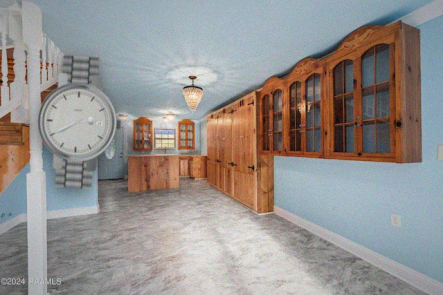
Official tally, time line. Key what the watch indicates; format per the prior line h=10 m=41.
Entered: h=2 m=40
